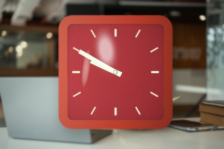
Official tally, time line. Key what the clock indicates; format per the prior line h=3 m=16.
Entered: h=9 m=50
